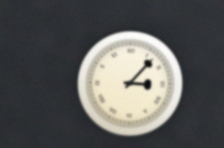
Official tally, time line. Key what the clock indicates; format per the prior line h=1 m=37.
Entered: h=3 m=7
